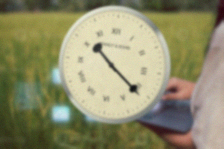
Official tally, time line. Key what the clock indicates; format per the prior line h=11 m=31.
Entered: h=10 m=21
